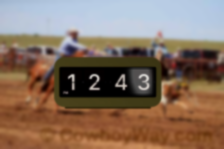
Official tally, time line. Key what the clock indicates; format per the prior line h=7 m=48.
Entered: h=12 m=43
